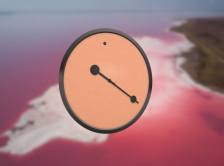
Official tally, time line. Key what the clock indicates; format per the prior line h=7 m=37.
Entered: h=10 m=22
